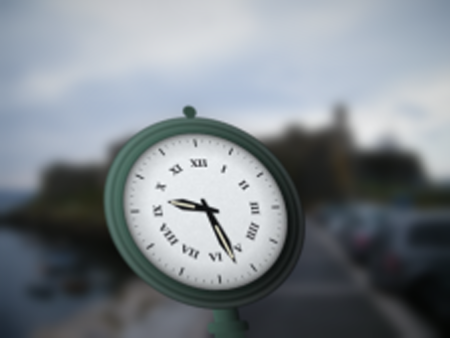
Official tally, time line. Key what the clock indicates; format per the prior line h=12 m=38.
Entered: h=9 m=27
